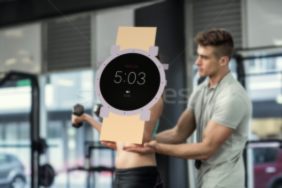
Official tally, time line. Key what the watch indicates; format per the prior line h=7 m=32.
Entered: h=5 m=3
